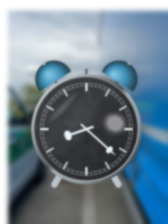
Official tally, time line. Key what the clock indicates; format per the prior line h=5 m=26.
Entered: h=8 m=22
